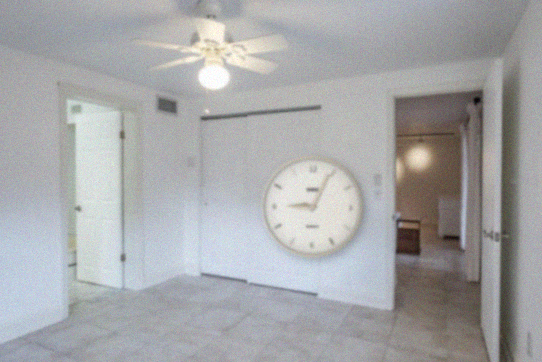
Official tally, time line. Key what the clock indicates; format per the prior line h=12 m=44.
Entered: h=9 m=4
